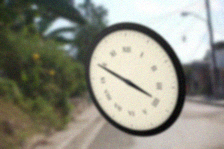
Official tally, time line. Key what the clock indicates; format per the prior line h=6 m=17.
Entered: h=3 m=49
